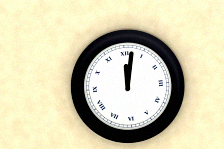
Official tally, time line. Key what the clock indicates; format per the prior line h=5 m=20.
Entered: h=12 m=2
